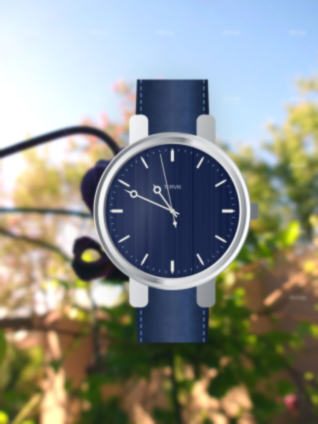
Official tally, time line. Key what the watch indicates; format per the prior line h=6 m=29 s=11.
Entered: h=10 m=48 s=58
